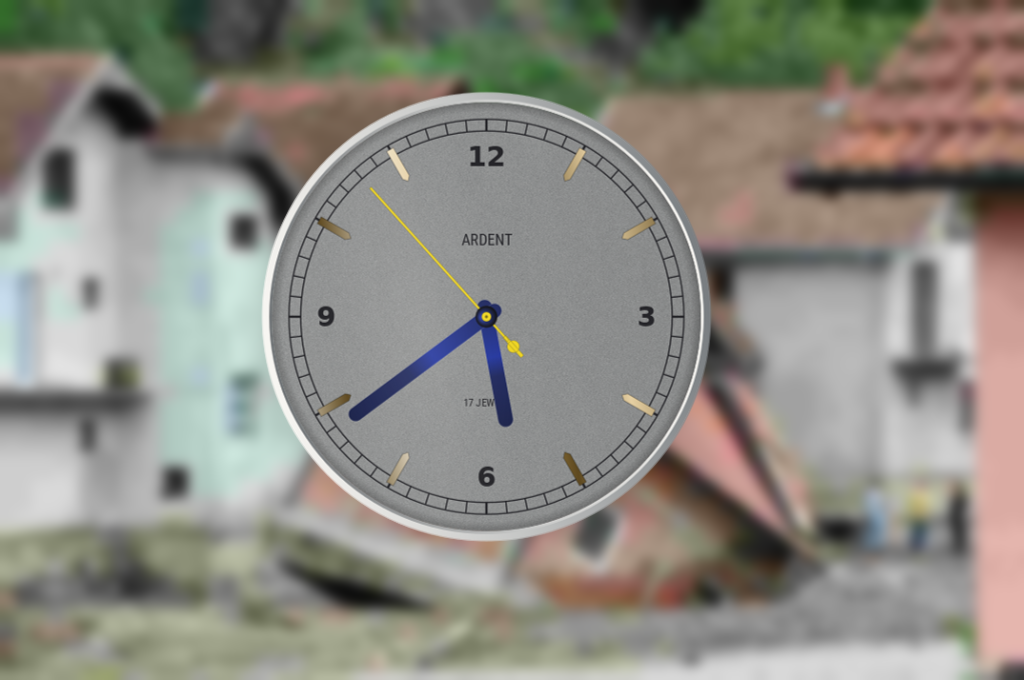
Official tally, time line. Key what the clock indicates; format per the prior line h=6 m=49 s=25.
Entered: h=5 m=38 s=53
